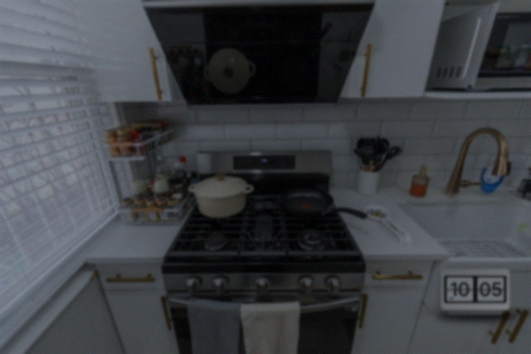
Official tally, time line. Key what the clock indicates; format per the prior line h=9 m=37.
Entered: h=10 m=5
